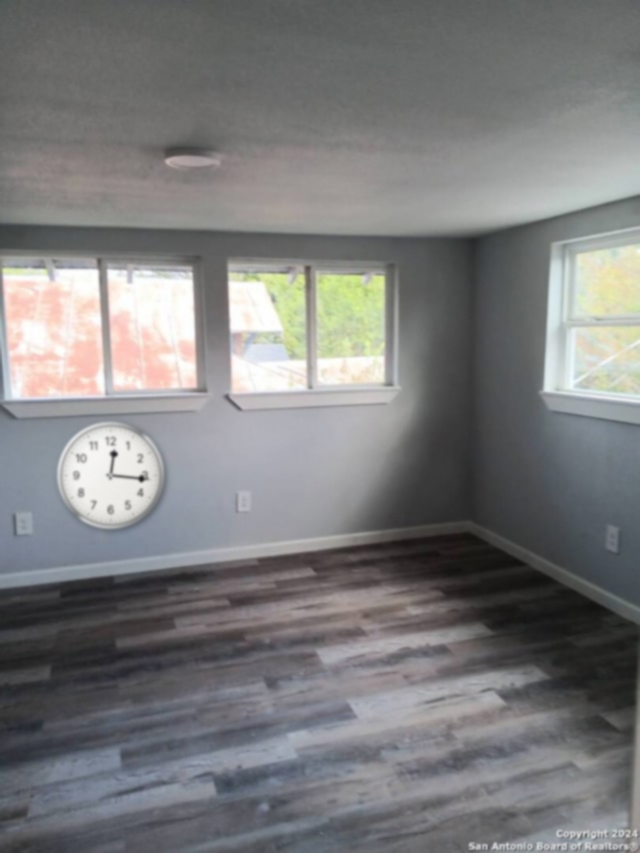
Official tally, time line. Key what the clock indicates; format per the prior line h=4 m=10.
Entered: h=12 m=16
